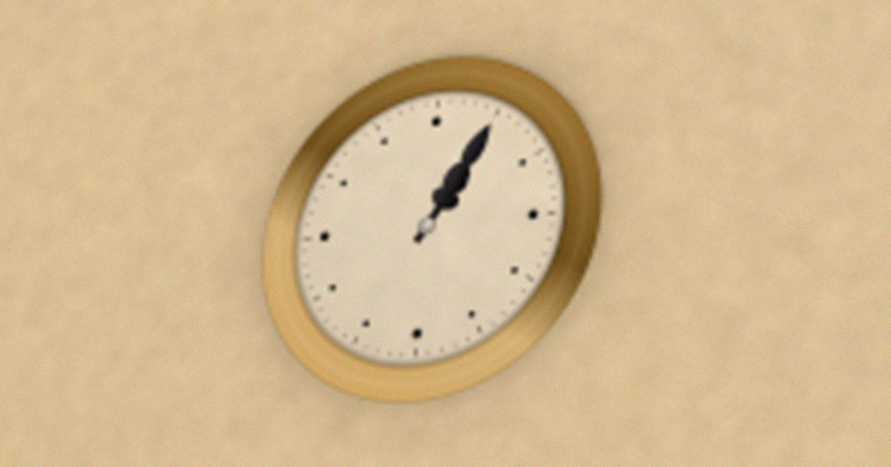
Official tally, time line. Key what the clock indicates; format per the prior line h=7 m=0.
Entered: h=1 m=5
